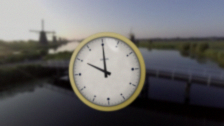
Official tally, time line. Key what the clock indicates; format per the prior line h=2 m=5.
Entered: h=10 m=0
